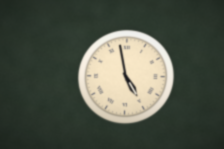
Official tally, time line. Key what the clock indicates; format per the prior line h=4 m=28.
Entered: h=4 m=58
